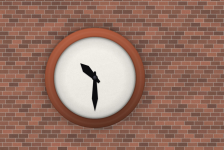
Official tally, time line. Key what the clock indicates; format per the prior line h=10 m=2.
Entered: h=10 m=30
